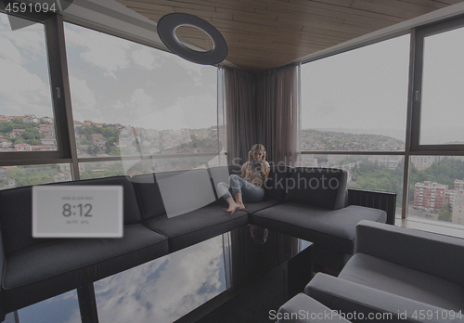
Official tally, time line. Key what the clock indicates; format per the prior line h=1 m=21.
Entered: h=8 m=12
